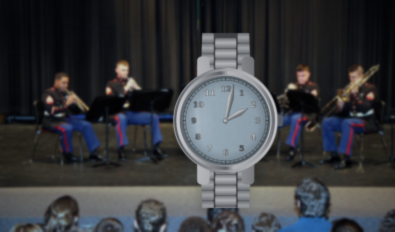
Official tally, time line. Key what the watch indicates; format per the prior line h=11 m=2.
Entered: h=2 m=2
